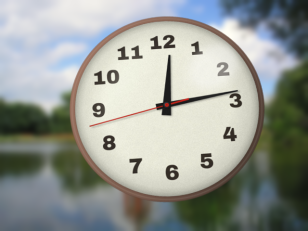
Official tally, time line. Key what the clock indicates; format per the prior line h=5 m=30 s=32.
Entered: h=12 m=13 s=43
